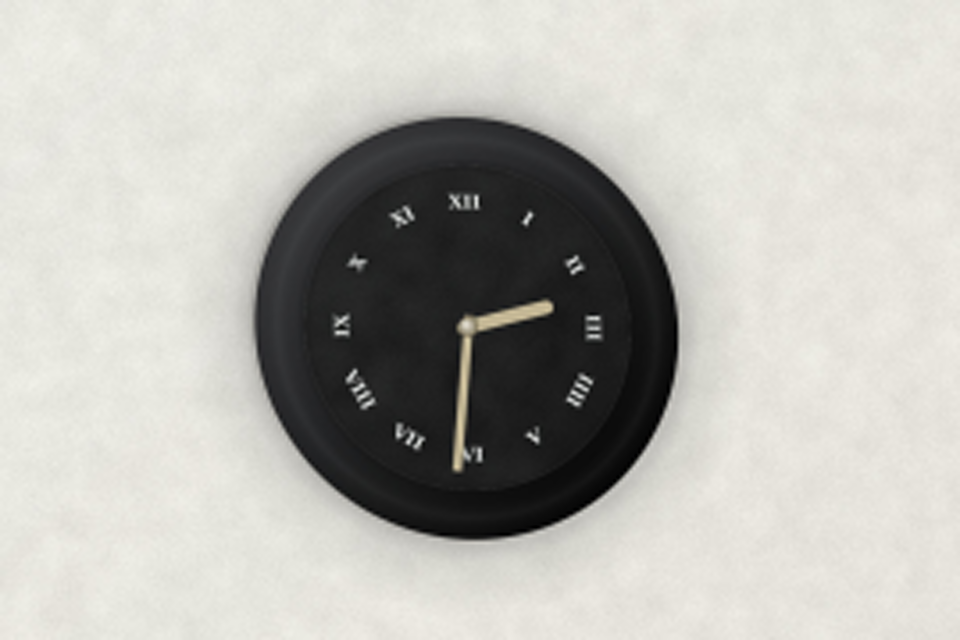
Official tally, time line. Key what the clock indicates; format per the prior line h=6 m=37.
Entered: h=2 m=31
